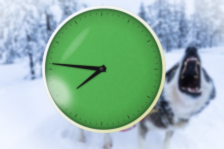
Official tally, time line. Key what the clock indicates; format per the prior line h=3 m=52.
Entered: h=7 m=46
